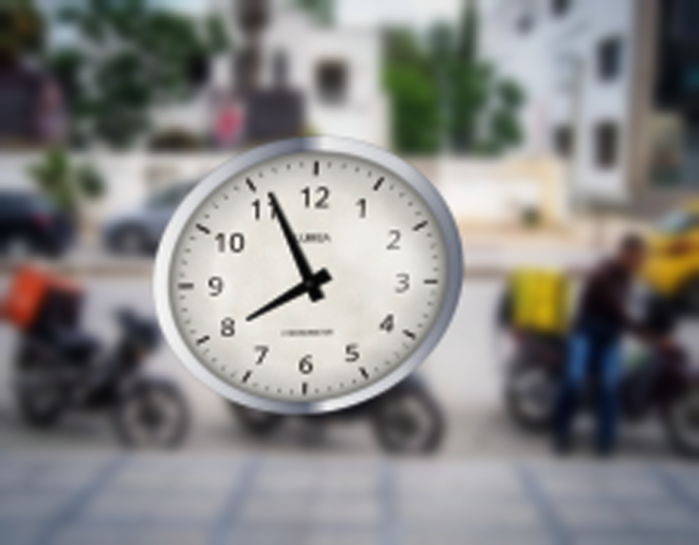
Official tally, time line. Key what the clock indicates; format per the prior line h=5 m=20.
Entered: h=7 m=56
